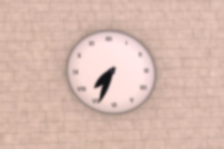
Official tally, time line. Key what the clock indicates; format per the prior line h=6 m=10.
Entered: h=7 m=34
